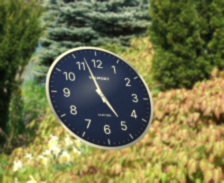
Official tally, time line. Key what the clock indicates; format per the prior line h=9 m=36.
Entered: h=4 m=57
